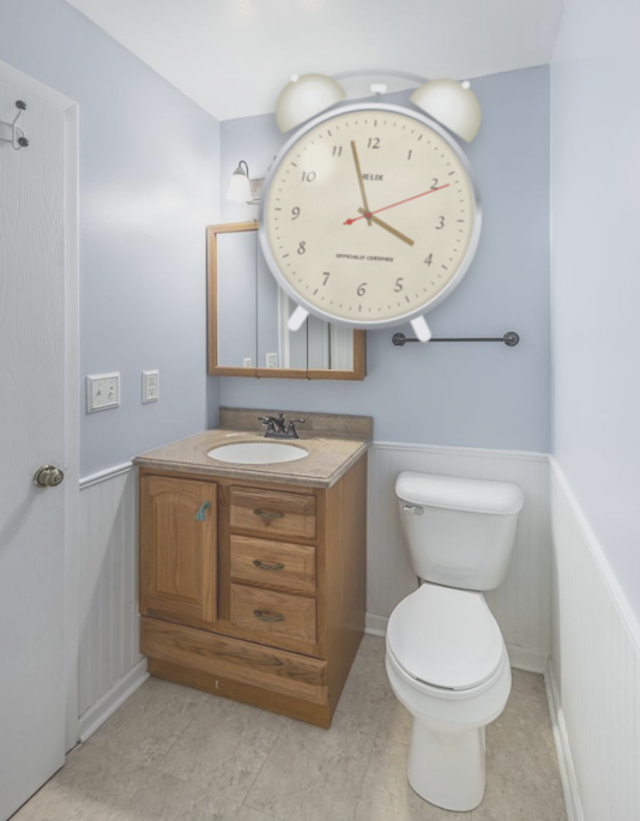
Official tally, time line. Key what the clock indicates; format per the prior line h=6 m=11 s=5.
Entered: h=3 m=57 s=11
